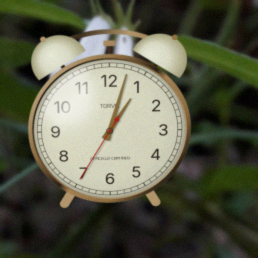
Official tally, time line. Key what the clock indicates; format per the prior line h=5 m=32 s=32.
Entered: h=1 m=2 s=35
